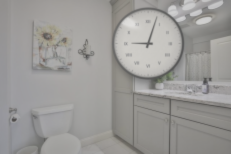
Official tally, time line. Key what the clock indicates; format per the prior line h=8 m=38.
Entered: h=9 m=3
